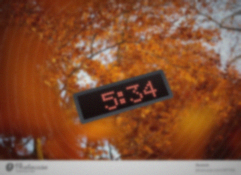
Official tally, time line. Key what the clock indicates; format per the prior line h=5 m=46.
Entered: h=5 m=34
